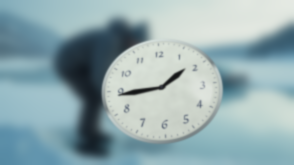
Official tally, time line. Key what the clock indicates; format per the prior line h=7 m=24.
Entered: h=1 m=44
